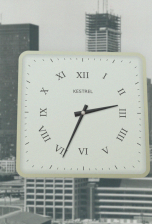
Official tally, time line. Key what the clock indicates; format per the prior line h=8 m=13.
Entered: h=2 m=34
